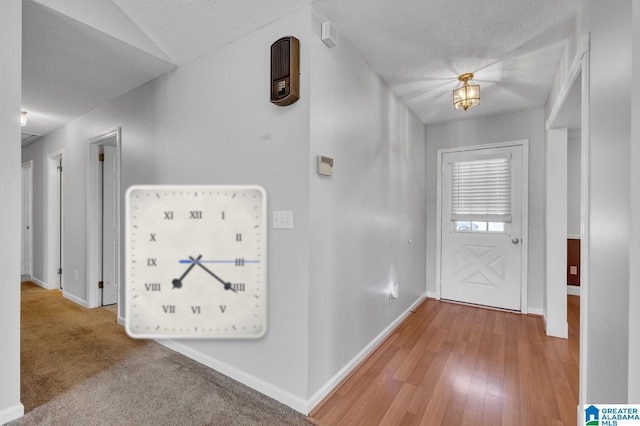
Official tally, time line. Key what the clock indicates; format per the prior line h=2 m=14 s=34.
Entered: h=7 m=21 s=15
